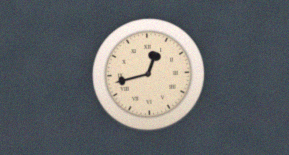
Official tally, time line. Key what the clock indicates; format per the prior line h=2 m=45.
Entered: h=12 m=43
